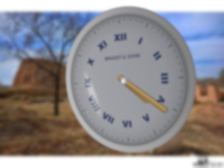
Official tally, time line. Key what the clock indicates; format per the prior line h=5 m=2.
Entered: h=4 m=21
